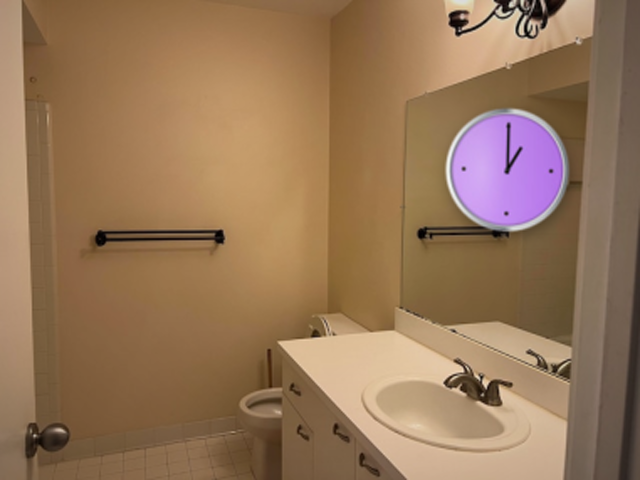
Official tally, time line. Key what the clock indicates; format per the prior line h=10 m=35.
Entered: h=1 m=0
